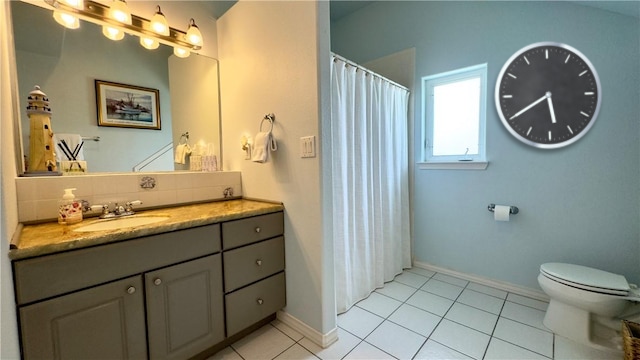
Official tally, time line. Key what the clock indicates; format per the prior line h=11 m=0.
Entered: h=5 m=40
